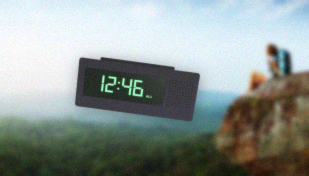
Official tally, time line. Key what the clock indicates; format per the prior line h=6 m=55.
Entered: h=12 m=46
